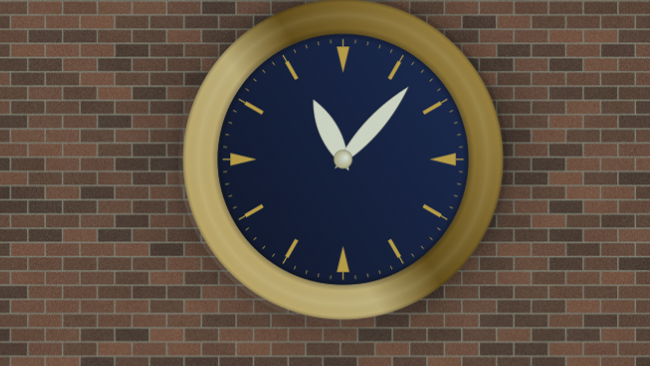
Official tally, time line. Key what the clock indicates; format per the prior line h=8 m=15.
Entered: h=11 m=7
